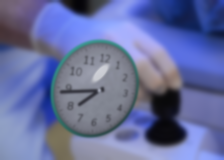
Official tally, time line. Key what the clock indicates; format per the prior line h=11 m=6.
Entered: h=7 m=44
